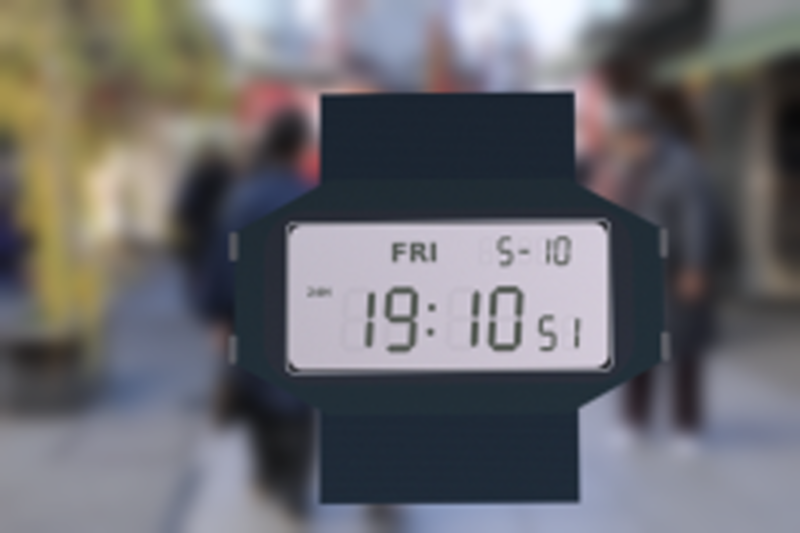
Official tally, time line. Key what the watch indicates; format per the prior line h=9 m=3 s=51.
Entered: h=19 m=10 s=51
